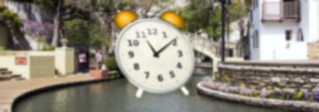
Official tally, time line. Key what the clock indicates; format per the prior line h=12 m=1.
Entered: h=11 m=9
